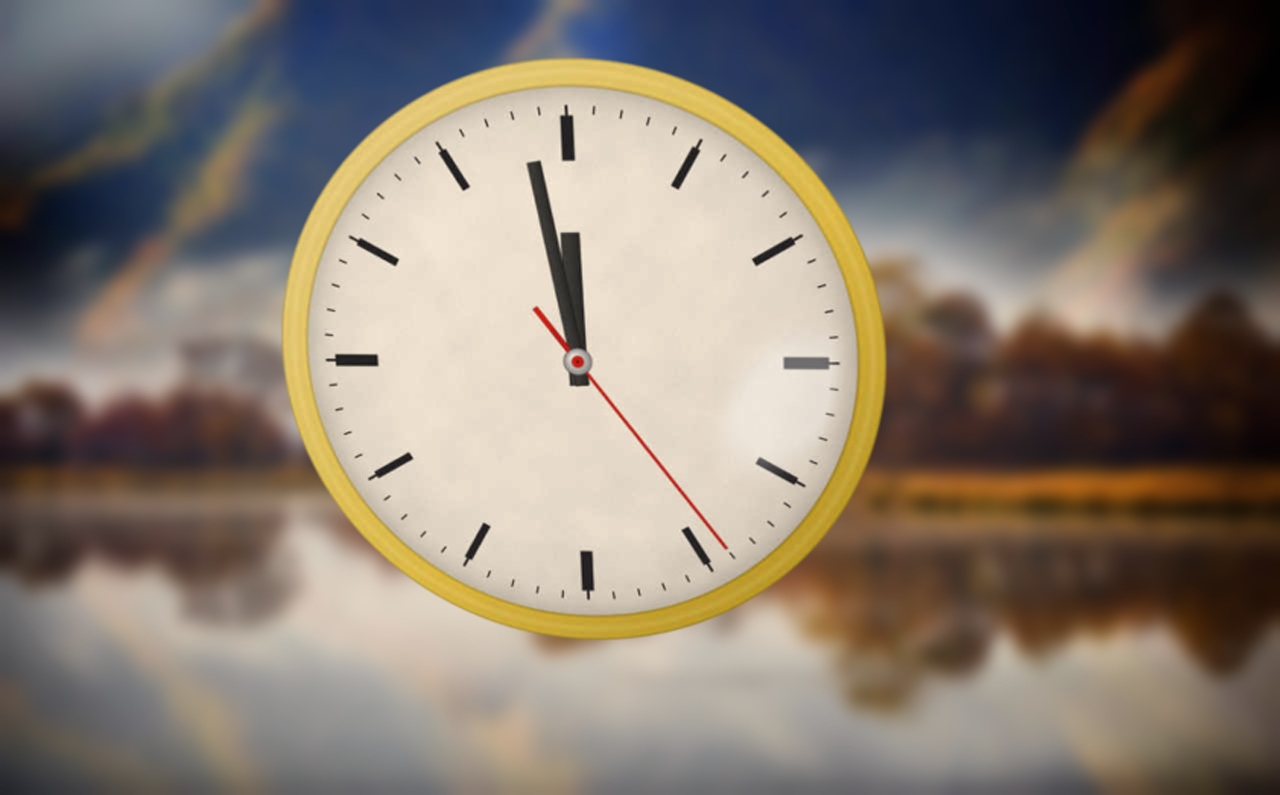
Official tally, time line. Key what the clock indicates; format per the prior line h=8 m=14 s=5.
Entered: h=11 m=58 s=24
